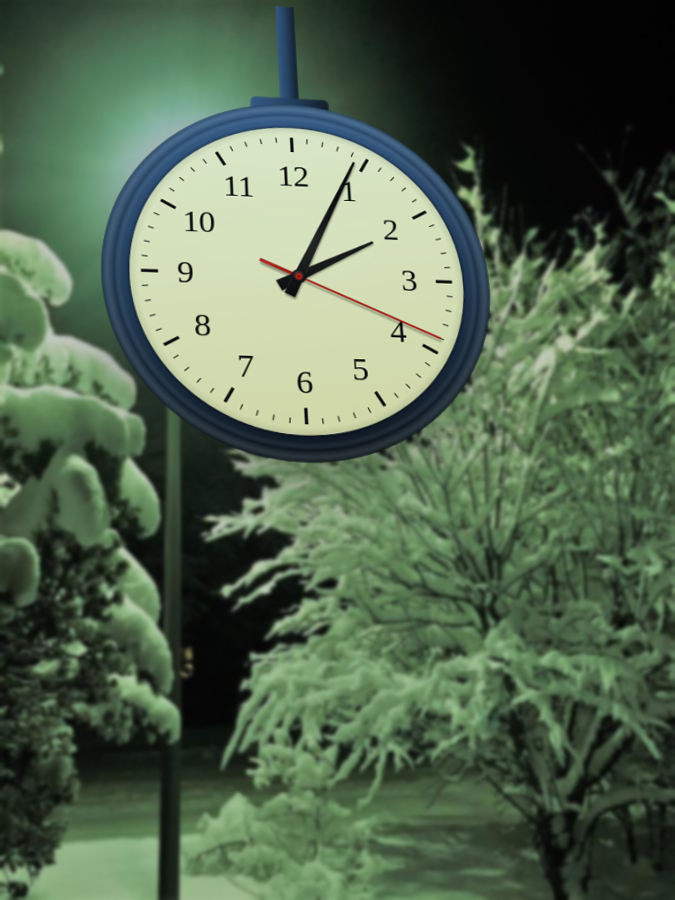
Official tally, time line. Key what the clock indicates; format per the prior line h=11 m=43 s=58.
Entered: h=2 m=4 s=19
